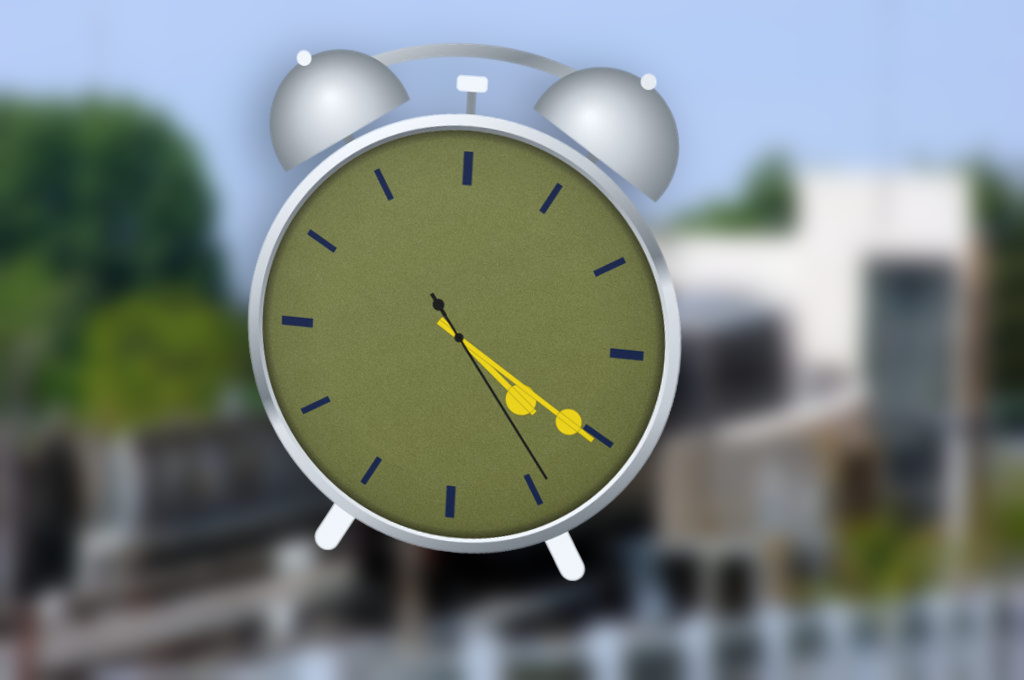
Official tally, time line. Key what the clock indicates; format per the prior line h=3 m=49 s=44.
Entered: h=4 m=20 s=24
